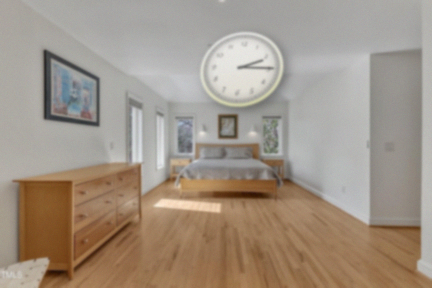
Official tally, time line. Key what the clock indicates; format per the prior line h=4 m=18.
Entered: h=2 m=15
